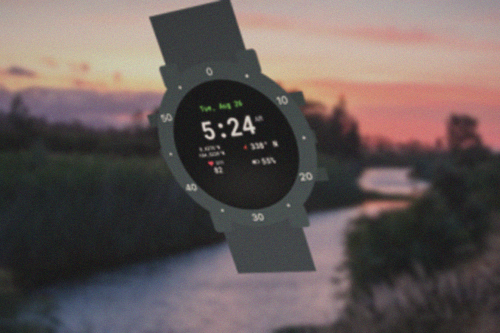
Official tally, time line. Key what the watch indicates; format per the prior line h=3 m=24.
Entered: h=5 m=24
